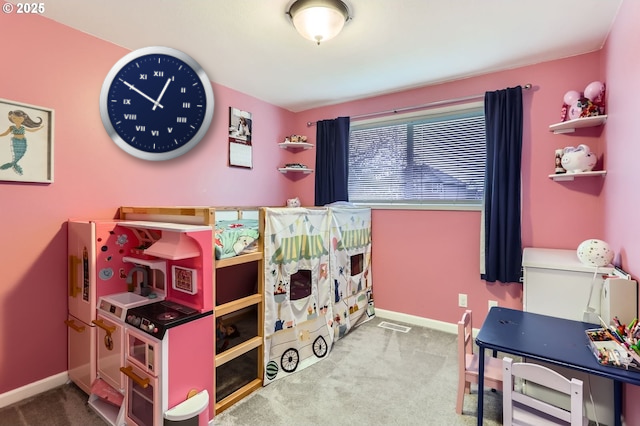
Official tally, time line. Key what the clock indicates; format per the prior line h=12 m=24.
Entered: h=12 m=50
